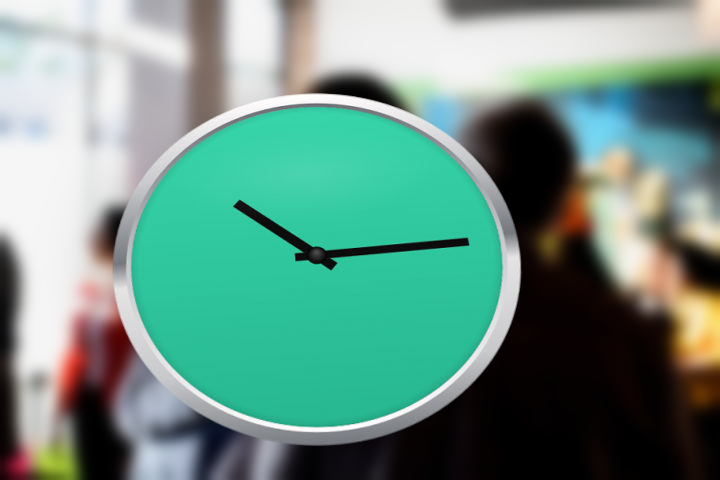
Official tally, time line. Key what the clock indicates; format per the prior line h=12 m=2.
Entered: h=10 m=14
